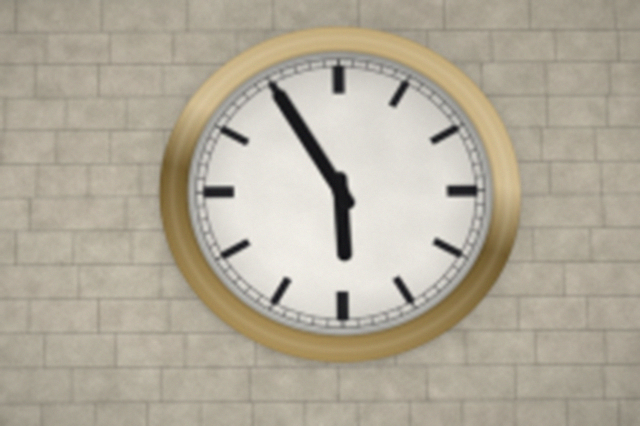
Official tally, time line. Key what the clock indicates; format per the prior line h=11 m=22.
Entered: h=5 m=55
